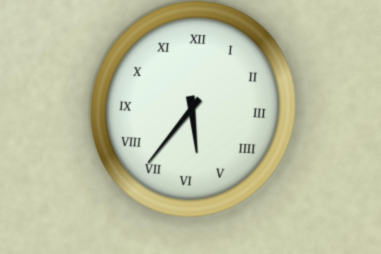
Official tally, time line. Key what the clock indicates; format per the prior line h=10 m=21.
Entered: h=5 m=36
